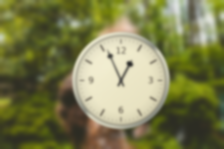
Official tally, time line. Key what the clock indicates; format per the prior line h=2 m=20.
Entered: h=12 m=56
